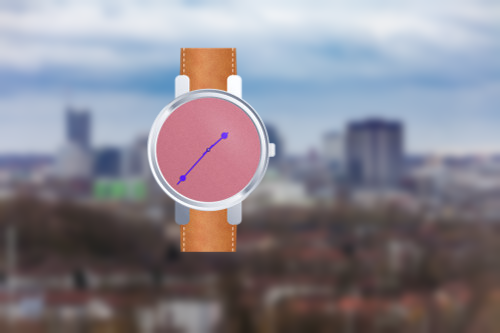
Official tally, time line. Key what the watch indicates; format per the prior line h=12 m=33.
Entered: h=1 m=37
